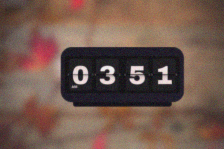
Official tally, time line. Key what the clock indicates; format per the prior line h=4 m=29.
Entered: h=3 m=51
